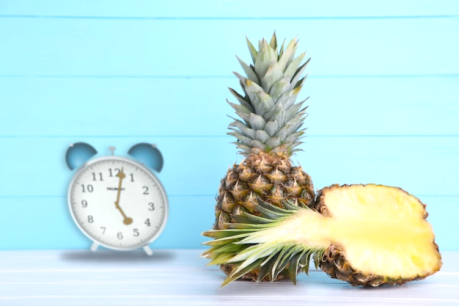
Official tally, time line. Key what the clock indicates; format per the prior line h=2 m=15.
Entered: h=5 m=2
